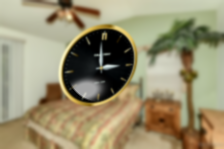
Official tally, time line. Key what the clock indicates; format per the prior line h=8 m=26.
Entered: h=2 m=59
